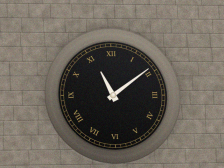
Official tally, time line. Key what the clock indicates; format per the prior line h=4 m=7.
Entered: h=11 m=9
